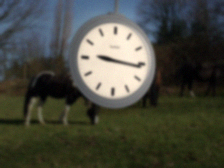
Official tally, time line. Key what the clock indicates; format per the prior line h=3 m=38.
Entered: h=9 m=16
